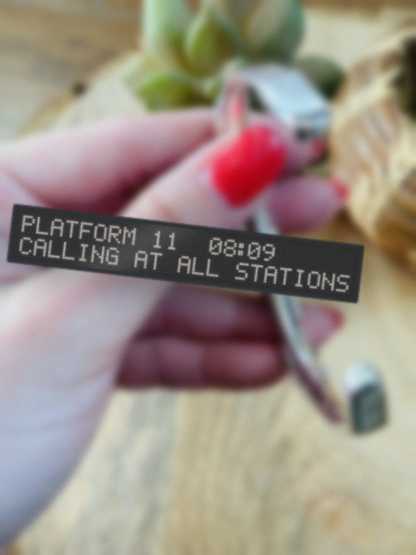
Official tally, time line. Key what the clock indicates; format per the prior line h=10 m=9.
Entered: h=8 m=9
